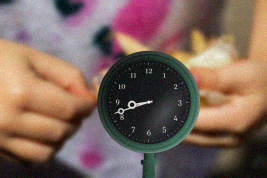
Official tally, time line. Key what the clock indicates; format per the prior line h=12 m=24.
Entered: h=8 m=42
